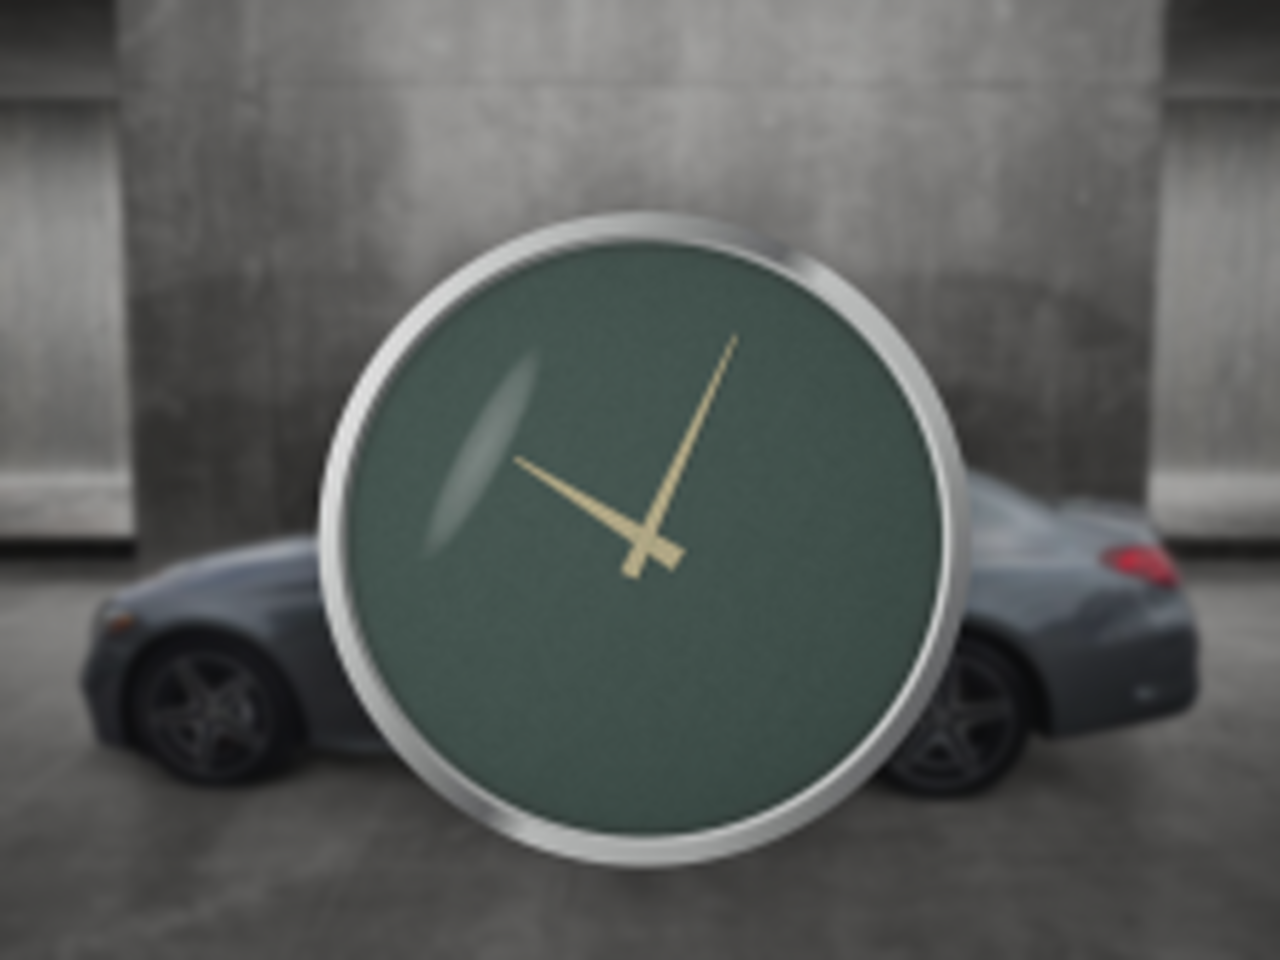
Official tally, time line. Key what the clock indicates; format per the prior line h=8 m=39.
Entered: h=10 m=4
